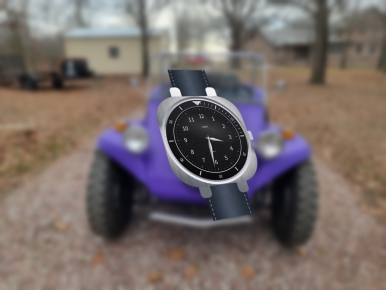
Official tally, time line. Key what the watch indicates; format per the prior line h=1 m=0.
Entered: h=3 m=31
